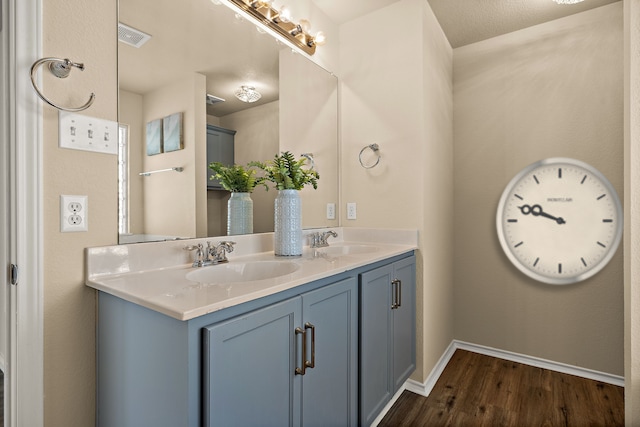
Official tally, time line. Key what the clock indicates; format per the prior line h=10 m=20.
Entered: h=9 m=48
